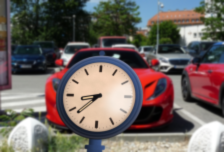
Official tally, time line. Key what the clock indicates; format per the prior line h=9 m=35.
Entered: h=8 m=38
